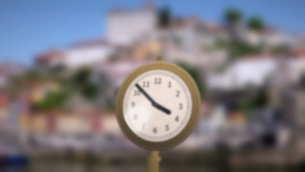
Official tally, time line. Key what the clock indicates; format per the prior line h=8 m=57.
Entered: h=3 m=52
